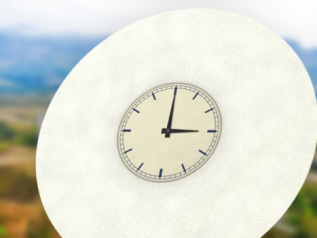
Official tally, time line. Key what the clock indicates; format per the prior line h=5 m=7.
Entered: h=3 m=0
